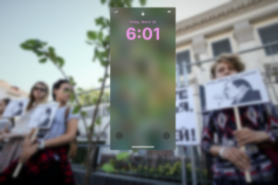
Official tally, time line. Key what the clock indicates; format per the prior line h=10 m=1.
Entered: h=6 m=1
